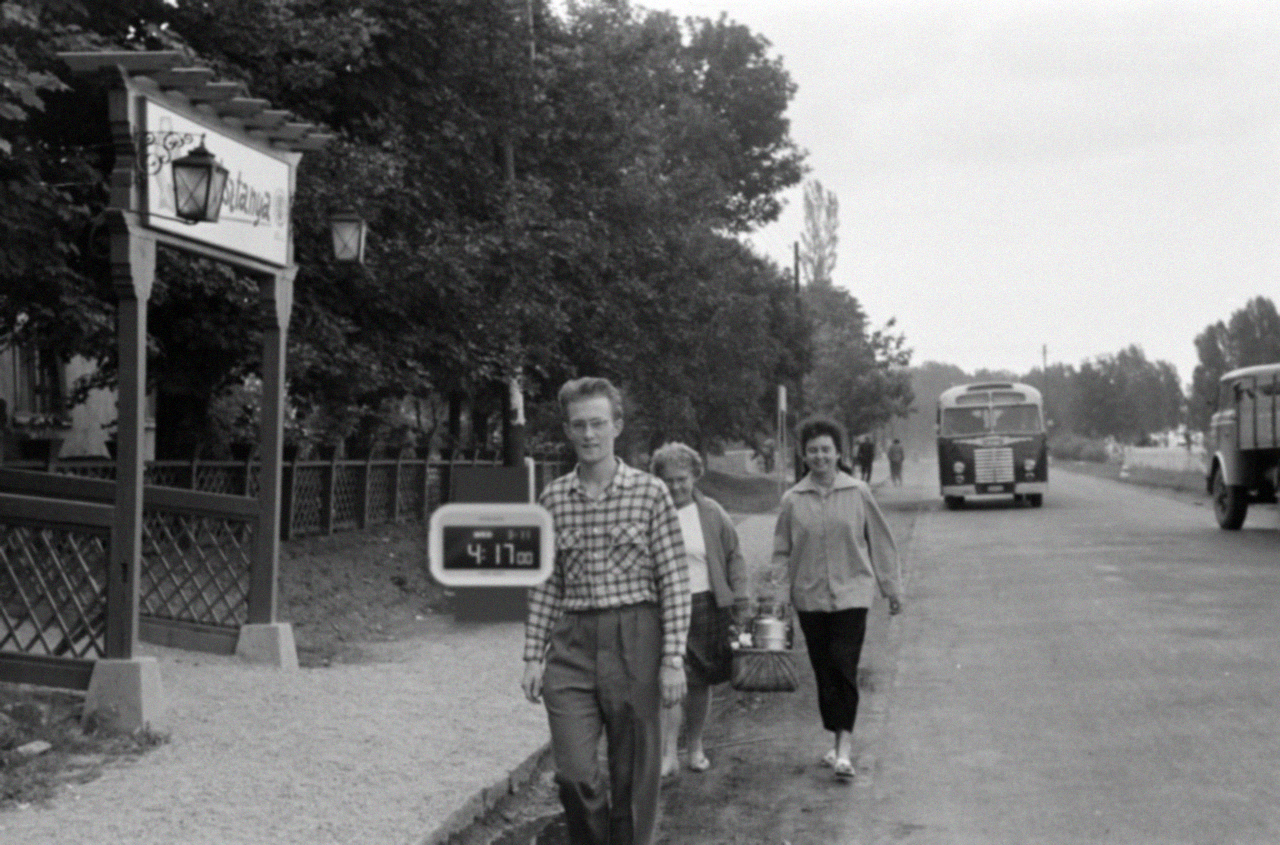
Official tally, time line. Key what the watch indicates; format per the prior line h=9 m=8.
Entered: h=4 m=17
